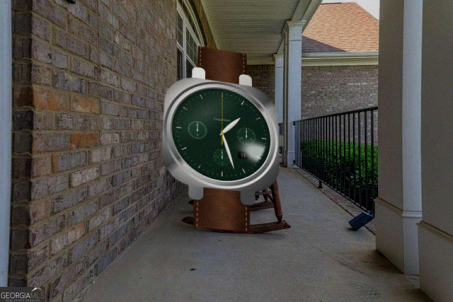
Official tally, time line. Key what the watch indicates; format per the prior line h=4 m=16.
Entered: h=1 m=27
